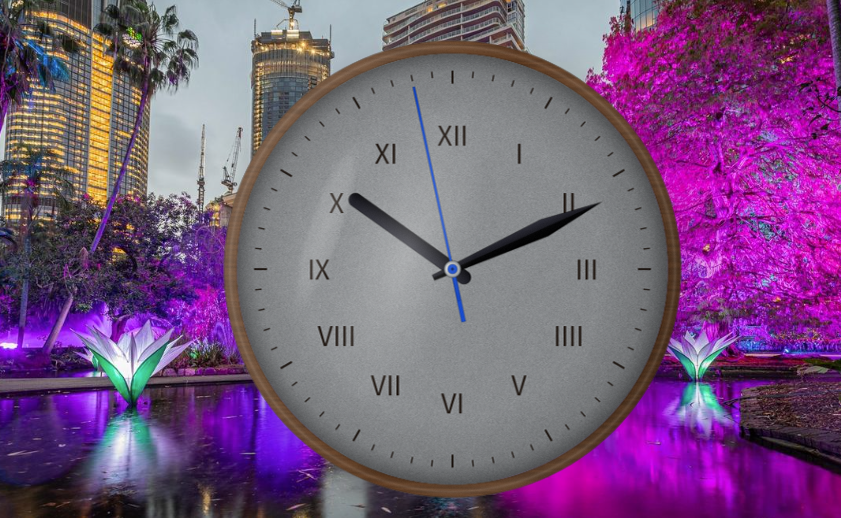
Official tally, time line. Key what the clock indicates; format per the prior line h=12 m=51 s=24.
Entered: h=10 m=10 s=58
